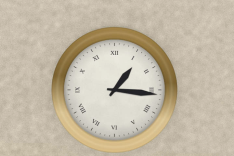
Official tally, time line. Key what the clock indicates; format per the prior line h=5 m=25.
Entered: h=1 m=16
